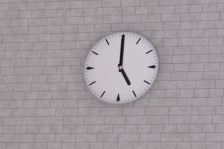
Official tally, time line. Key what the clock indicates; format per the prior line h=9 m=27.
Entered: h=5 m=0
